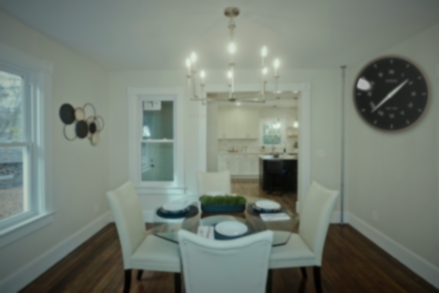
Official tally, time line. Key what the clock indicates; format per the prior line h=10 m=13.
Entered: h=1 m=38
